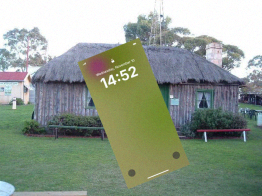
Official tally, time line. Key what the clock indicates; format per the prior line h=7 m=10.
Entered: h=14 m=52
